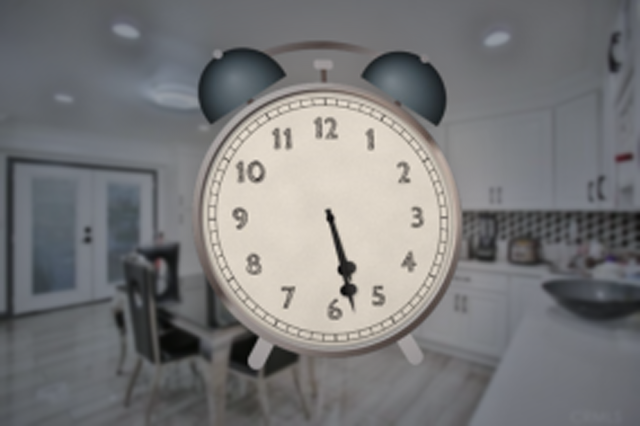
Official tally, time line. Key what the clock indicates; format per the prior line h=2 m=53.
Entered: h=5 m=28
